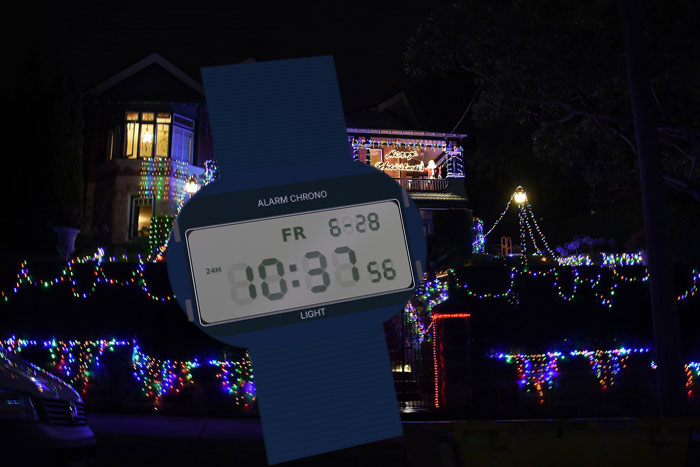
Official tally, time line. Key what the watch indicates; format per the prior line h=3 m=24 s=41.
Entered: h=10 m=37 s=56
